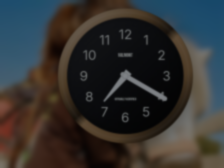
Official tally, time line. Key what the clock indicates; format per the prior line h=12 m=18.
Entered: h=7 m=20
